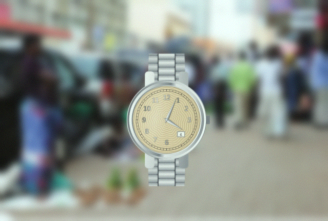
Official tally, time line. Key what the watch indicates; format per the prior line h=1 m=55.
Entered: h=4 m=4
